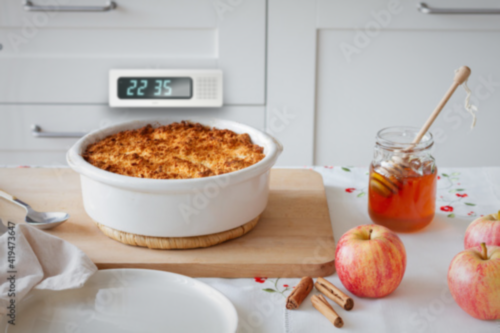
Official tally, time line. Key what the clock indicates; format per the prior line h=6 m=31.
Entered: h=22 m=35
